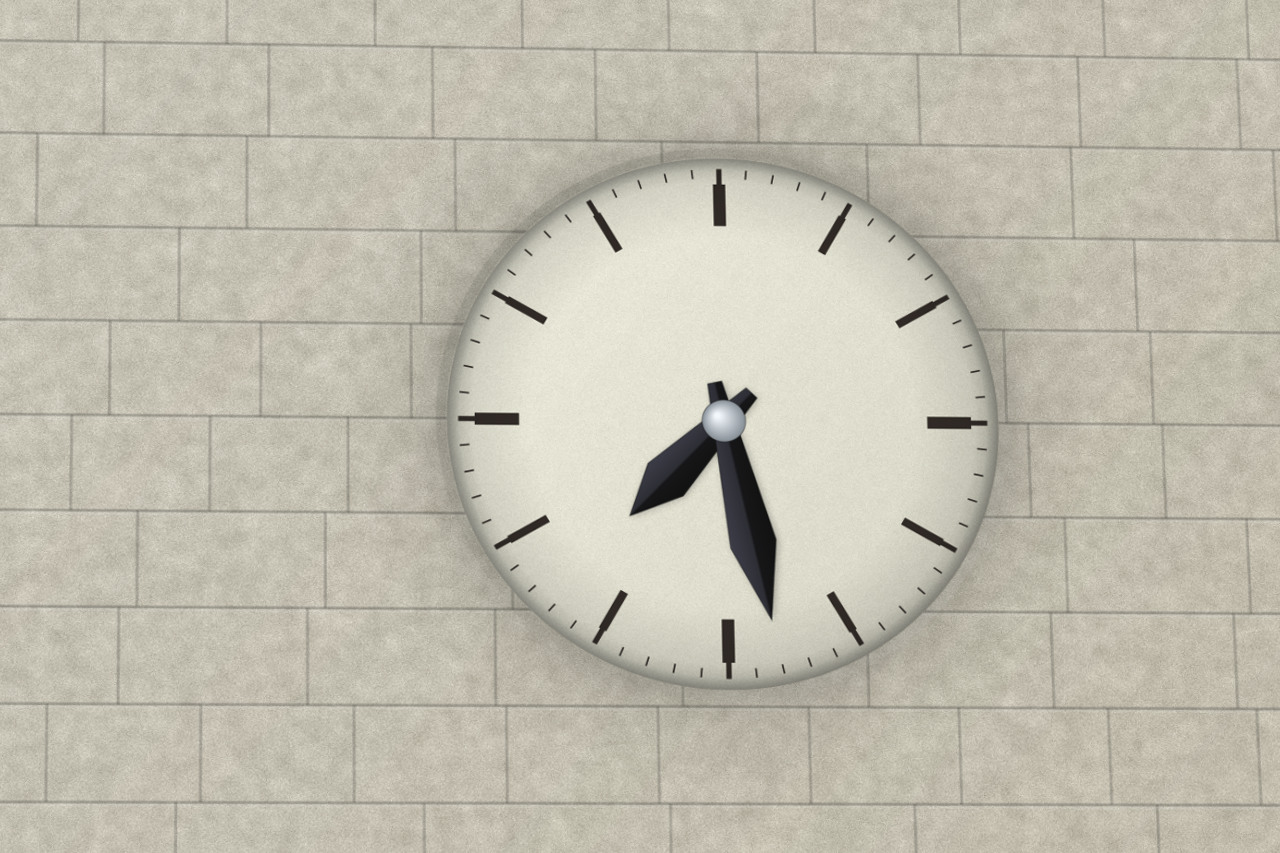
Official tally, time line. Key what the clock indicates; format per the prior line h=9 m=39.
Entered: h=7 m=28
